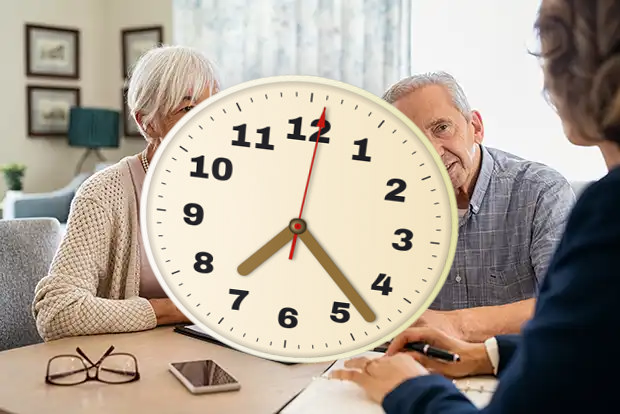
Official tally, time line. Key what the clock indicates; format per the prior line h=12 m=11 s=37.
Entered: h=7 m=23 s=1
